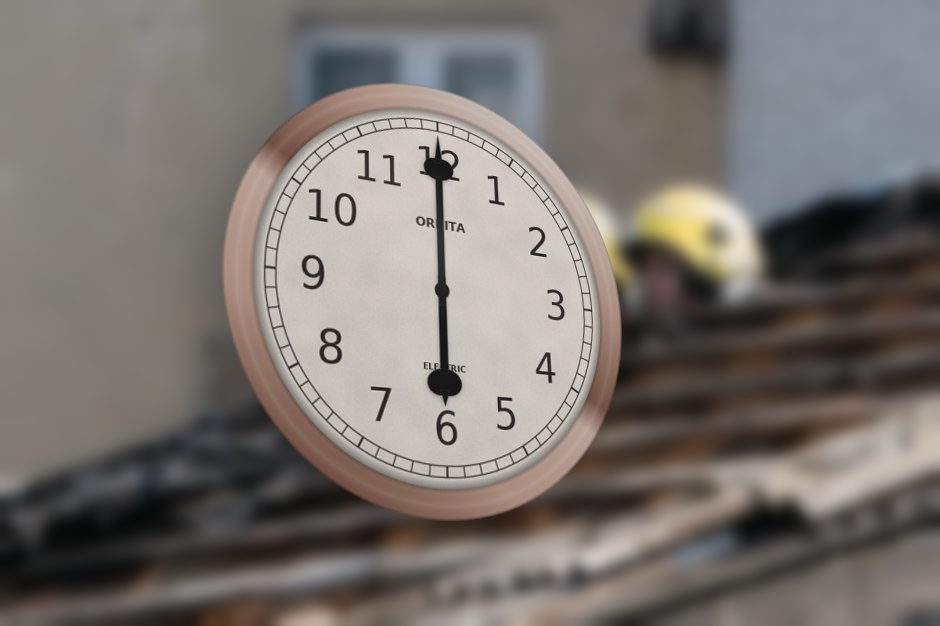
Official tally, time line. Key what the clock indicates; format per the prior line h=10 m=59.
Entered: h=6 m=0
